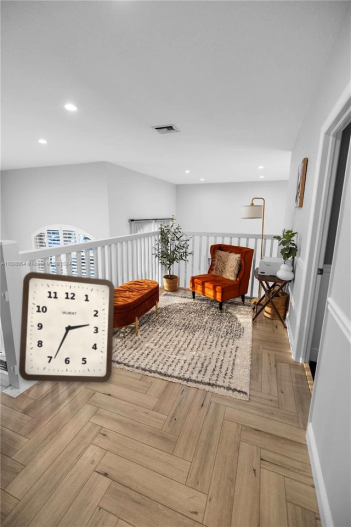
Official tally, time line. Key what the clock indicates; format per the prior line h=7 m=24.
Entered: h=2 m=34
